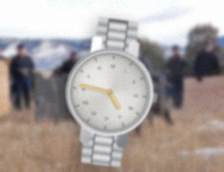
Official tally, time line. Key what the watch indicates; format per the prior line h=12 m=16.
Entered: h=4 m=46
